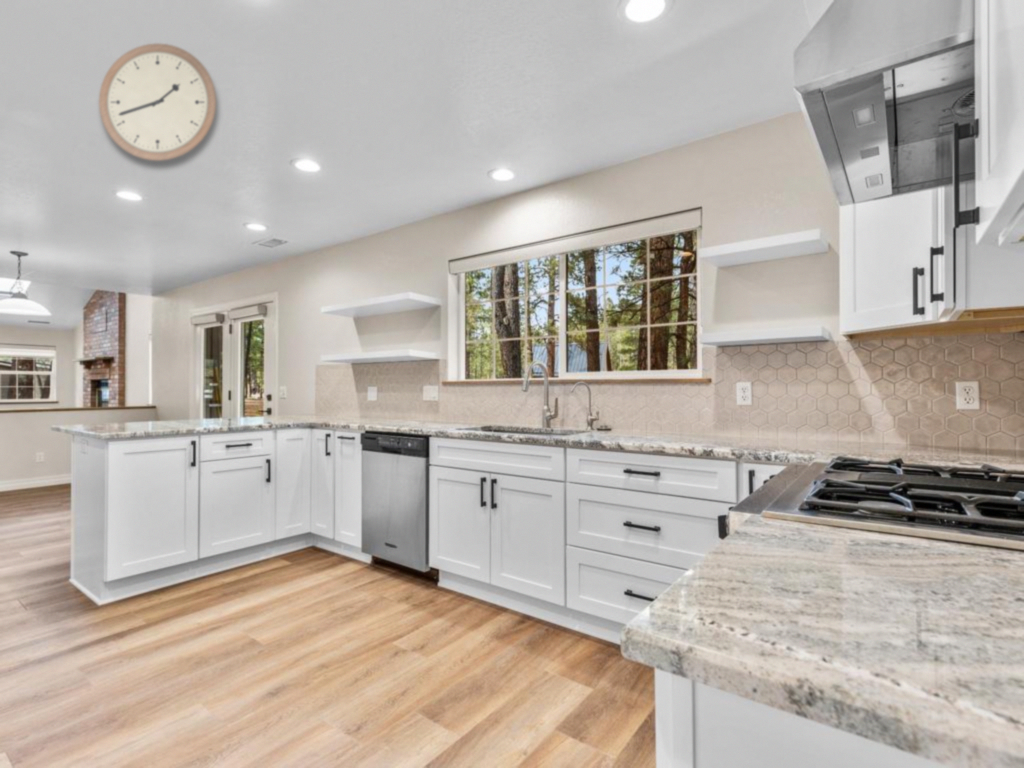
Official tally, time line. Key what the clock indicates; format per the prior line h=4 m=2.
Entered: h=1 m=42
